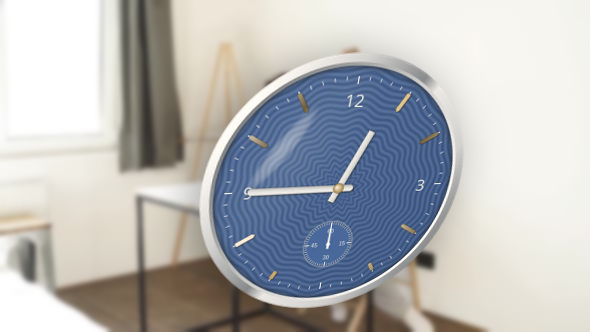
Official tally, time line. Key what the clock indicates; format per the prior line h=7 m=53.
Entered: h=12 m=45
